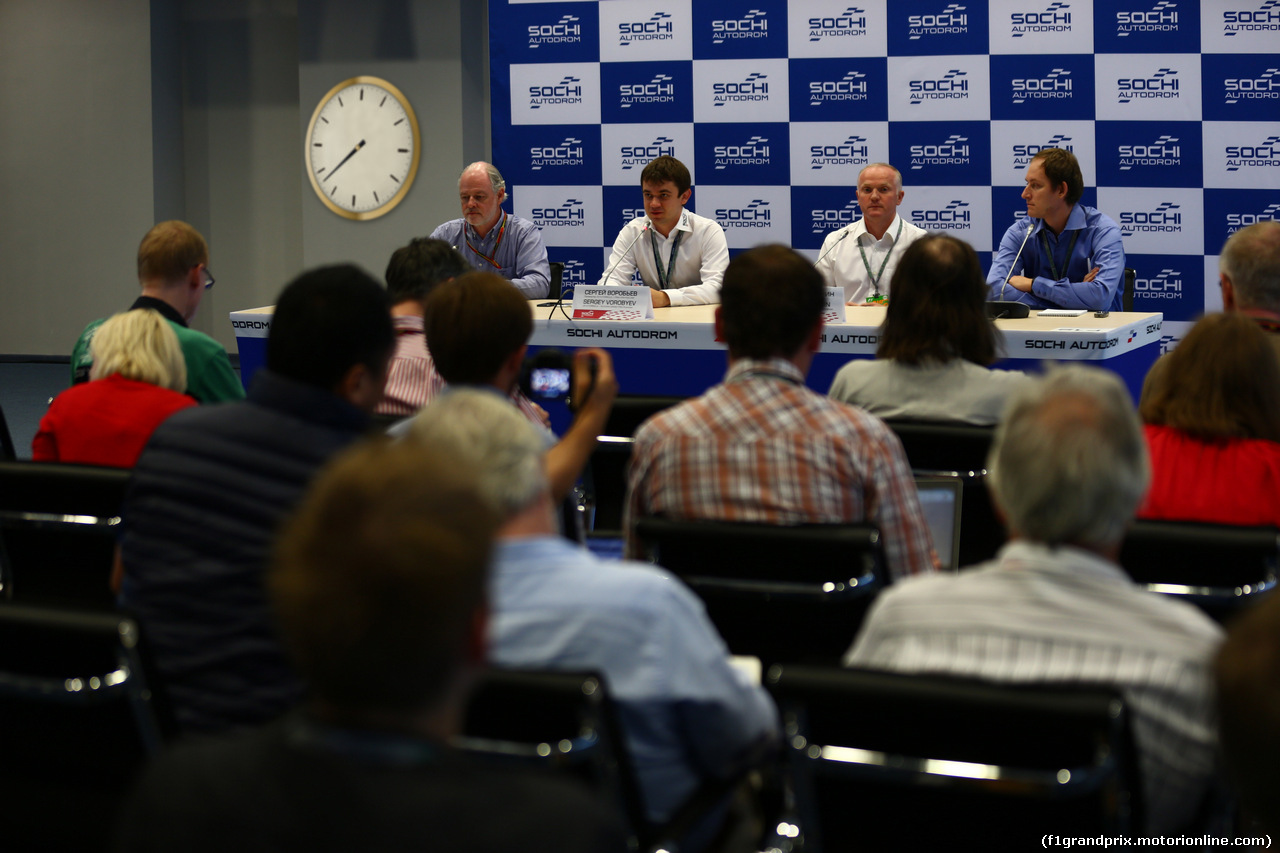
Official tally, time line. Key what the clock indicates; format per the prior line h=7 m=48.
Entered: h=7 m=38
